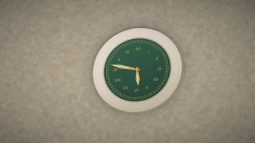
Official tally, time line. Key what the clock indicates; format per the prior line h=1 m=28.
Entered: h=5 m=47
